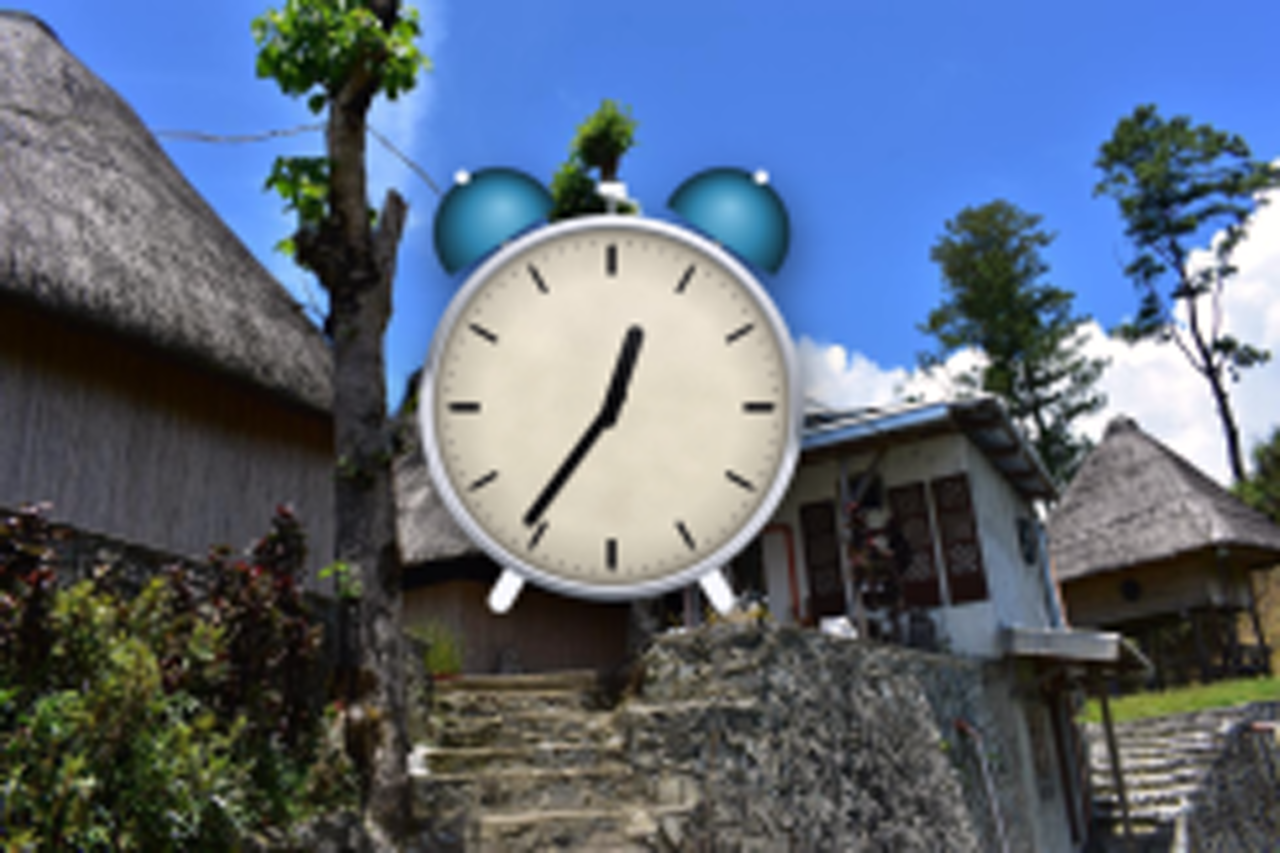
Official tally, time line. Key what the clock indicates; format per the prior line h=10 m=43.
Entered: h=12 m=36
